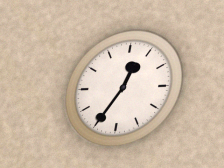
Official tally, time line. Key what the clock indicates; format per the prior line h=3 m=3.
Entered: h=12 m=35
